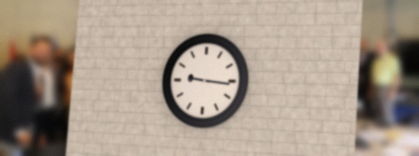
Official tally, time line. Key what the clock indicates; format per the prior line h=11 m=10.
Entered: h=9 m=16
